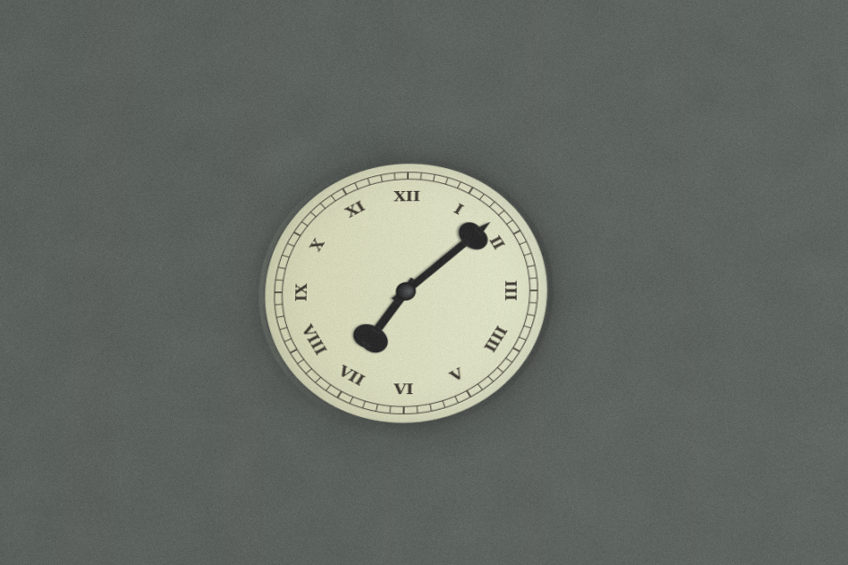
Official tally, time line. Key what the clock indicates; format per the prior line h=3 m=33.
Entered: h=7 m=8
